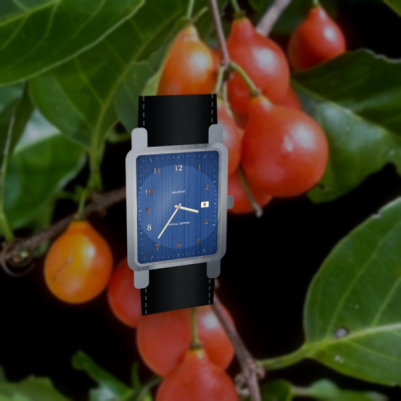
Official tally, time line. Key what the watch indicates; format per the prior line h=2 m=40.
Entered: h=3 m=36
